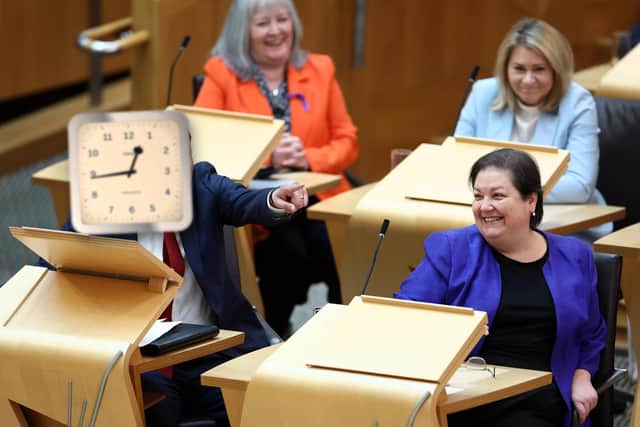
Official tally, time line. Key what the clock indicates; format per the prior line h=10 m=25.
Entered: h=12 m=44
